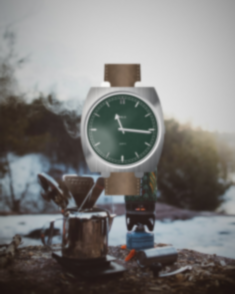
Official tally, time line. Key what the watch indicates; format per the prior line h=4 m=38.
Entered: h=11 m=16
